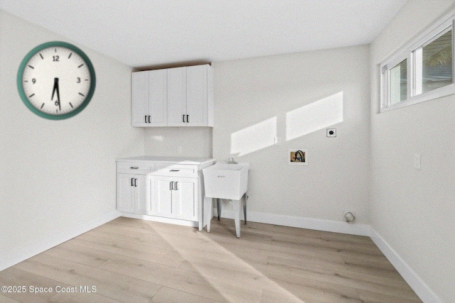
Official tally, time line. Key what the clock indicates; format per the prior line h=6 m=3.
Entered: h=6 m=29
